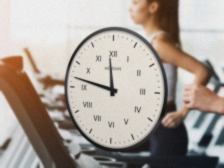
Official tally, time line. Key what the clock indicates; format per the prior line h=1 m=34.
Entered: h=11 m=47
